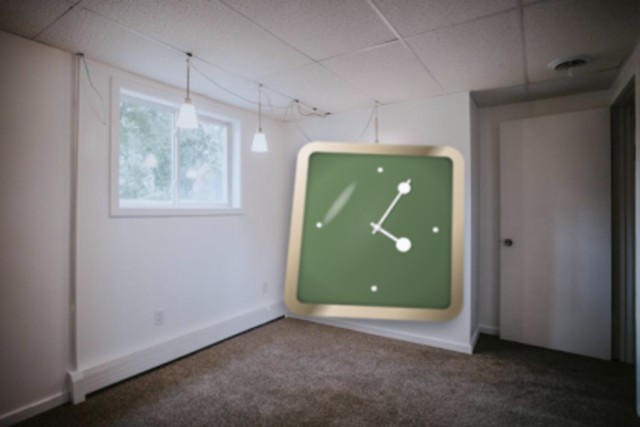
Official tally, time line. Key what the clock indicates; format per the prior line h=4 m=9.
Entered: h=4 m=5
